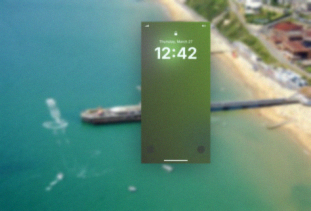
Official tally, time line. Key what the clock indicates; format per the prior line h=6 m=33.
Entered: h=12 m=42
